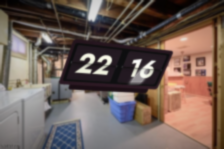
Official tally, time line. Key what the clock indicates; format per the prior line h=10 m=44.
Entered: h=22 m=16
